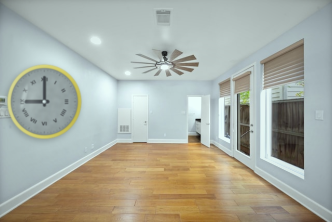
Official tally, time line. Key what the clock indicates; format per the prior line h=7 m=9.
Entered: h=9 m=0
